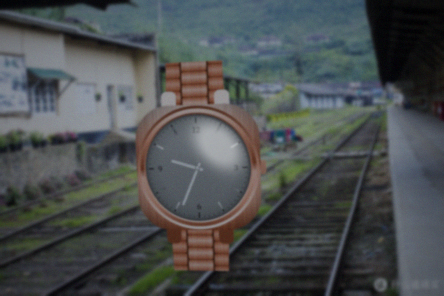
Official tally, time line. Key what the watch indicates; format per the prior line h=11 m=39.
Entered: h=9 m=34
